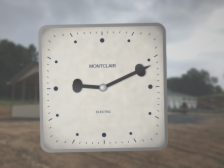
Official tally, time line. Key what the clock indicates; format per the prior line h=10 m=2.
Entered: h=9 m=11
